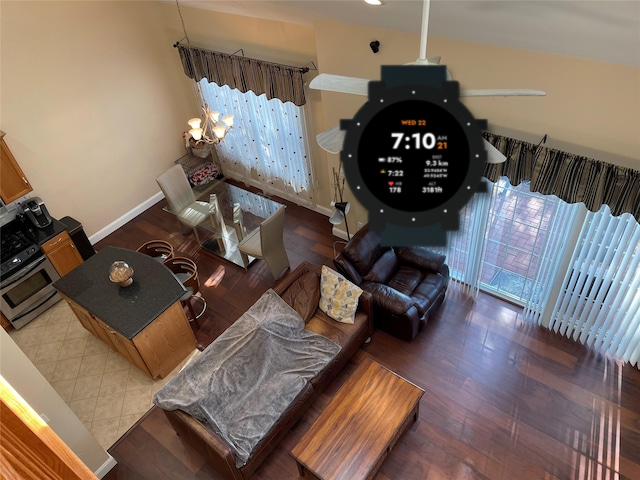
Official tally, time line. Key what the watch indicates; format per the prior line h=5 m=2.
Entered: h=7 m=10
